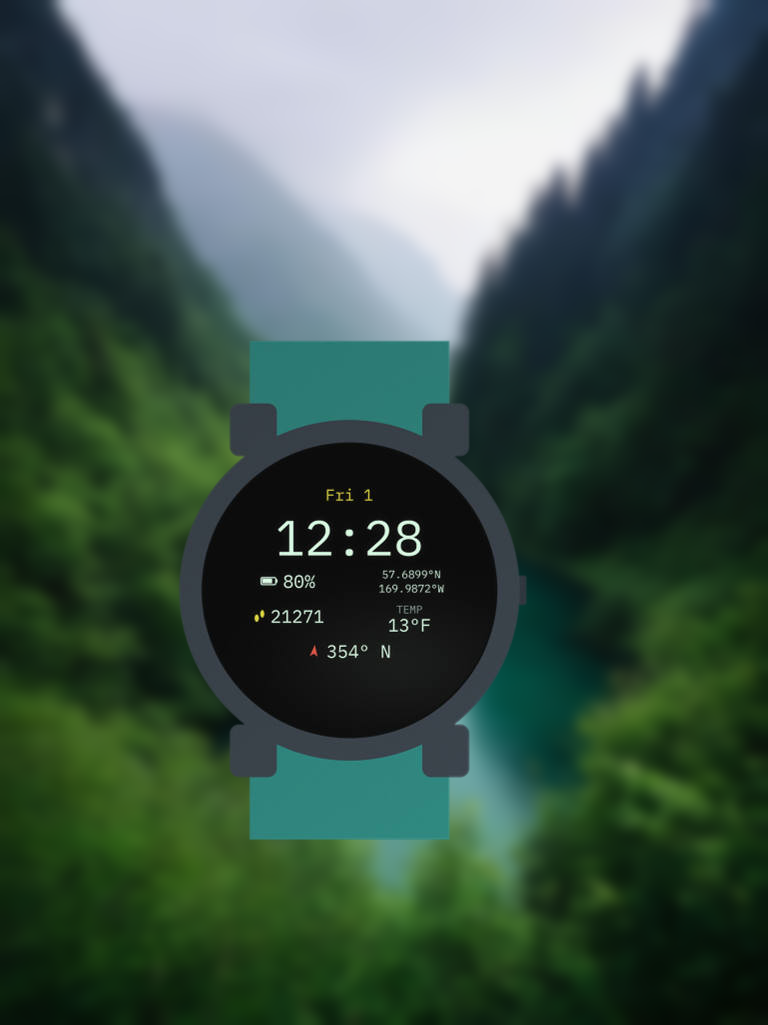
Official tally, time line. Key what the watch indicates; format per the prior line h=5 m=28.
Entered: h=12 m=28
